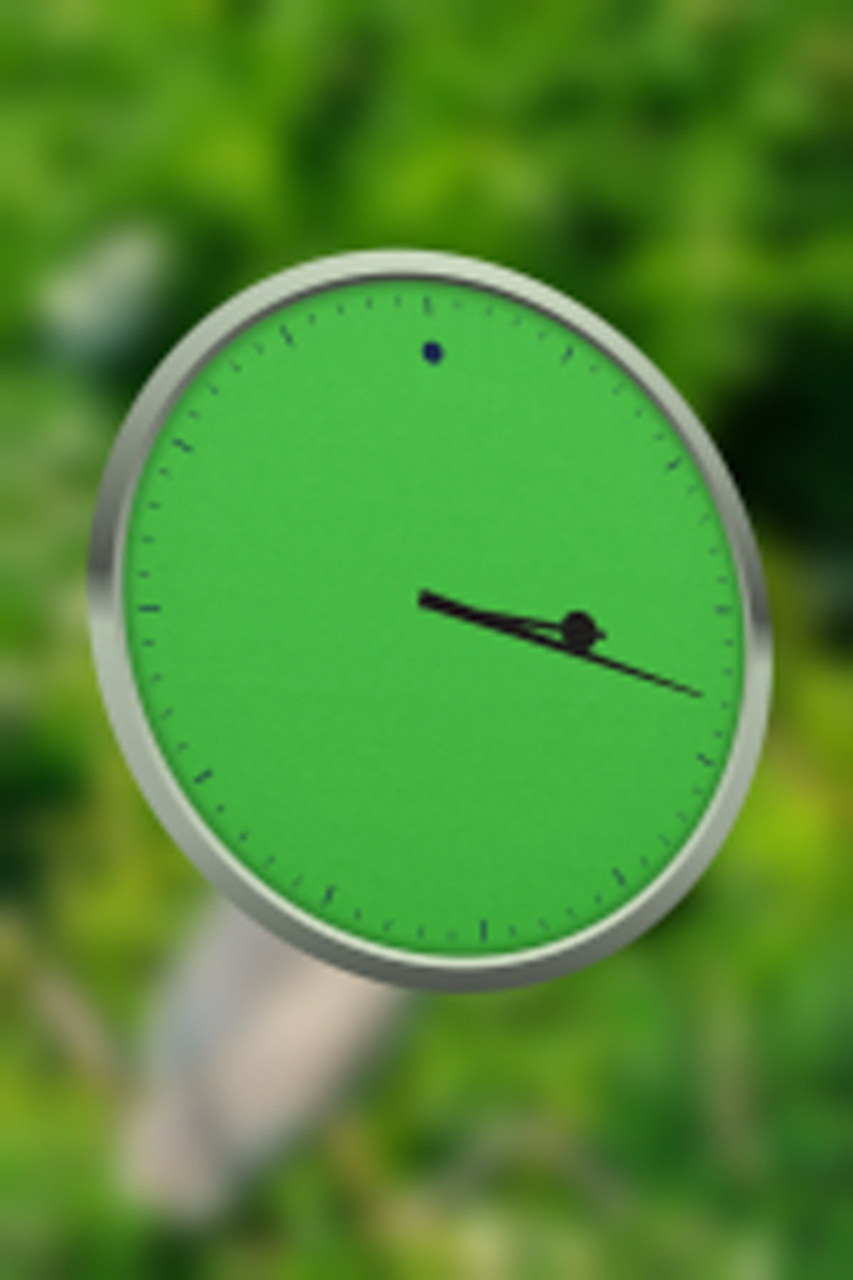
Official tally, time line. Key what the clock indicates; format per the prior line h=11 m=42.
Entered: h=3 m=18
